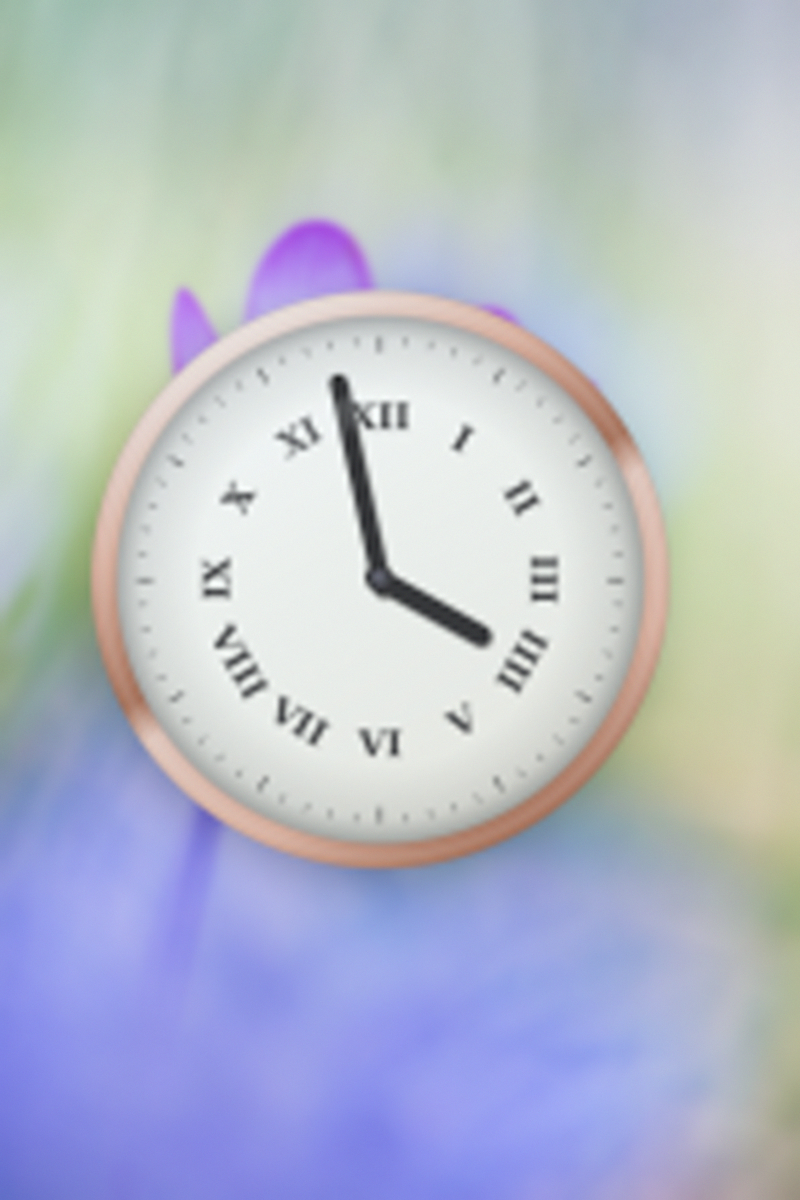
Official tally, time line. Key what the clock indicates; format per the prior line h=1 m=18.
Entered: h=3 m=58
